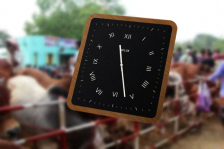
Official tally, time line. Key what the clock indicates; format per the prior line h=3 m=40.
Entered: h=11 m=27
